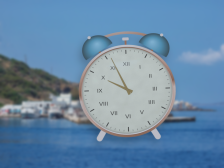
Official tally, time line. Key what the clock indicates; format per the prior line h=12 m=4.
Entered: h=9 m=56
